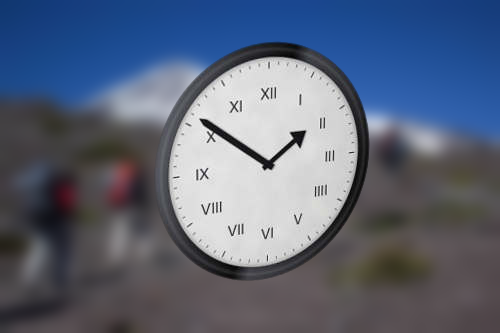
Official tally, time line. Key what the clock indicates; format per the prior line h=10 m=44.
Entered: h=1 m=51
